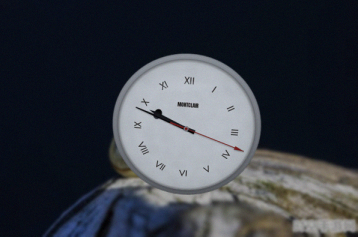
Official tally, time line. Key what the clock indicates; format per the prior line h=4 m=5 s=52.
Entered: h=9 m=48 s=18
